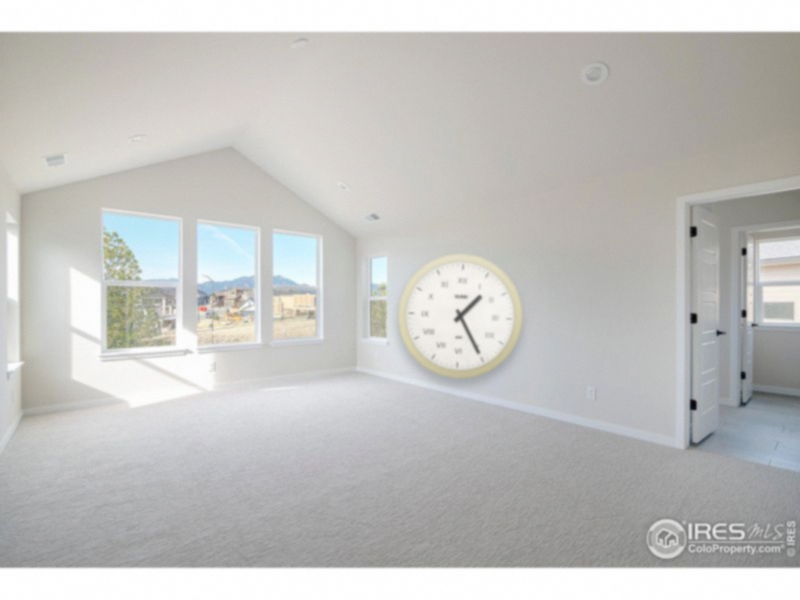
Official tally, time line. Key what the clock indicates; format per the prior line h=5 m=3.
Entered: h=1 m=25
